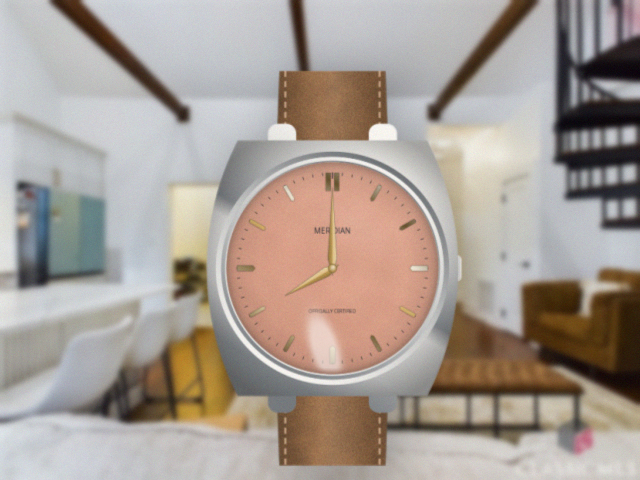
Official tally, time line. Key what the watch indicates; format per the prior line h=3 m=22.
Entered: h=8 m=0
